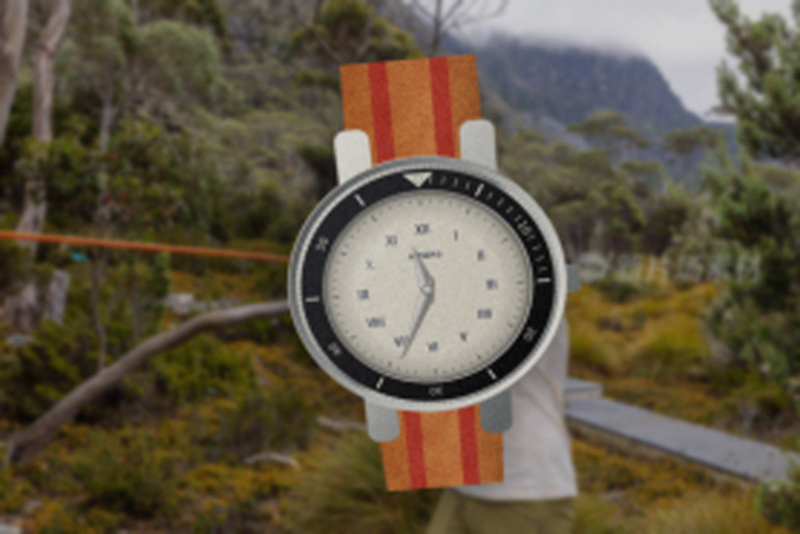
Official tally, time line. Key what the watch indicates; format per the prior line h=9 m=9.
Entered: h=11 m=34
